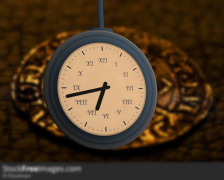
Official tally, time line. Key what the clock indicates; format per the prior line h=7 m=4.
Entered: h=6 m=43
